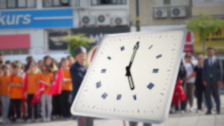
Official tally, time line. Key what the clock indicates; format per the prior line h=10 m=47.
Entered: h=5 m=0
